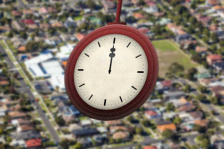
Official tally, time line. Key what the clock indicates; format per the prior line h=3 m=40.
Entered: h=12 m=0
